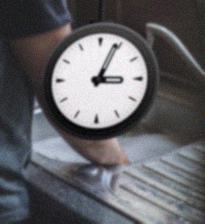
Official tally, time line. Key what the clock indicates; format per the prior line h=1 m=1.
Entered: h=3 m=4
